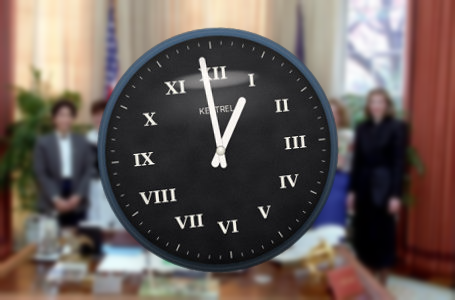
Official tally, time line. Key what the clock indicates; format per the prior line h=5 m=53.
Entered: h=12 m=59
